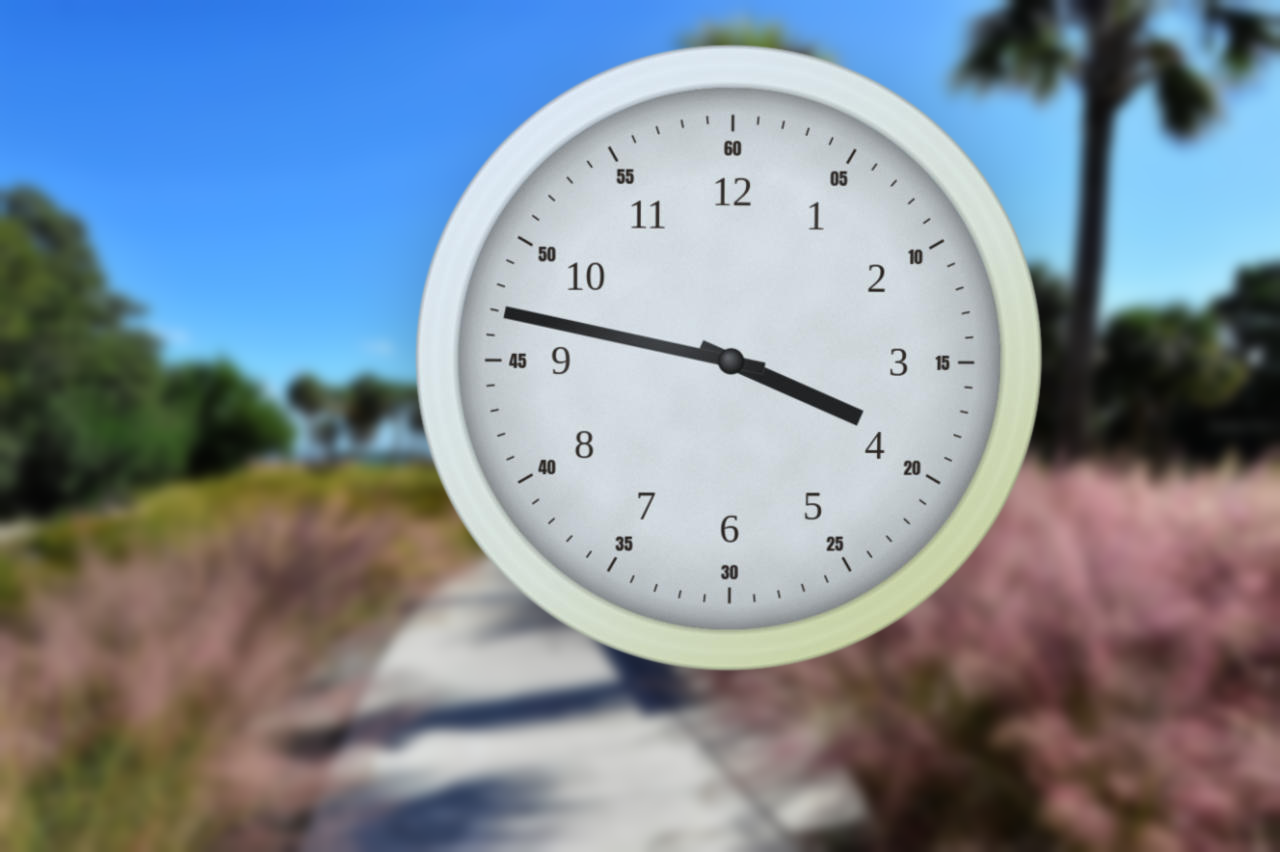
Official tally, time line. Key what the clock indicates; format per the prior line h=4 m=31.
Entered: h=3 m=47
